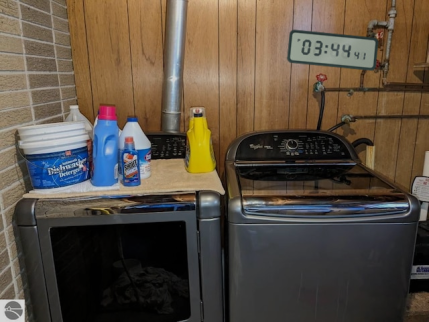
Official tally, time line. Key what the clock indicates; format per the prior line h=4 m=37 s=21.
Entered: h=3 m=44 s=41
